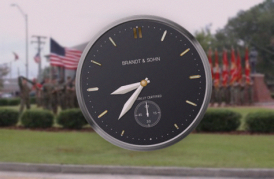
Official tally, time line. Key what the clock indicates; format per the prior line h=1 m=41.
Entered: h=8 m=37
